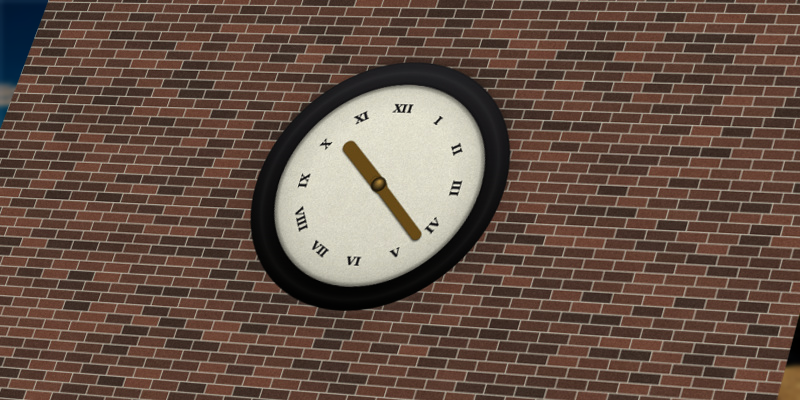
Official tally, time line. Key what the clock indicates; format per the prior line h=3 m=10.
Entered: h=10 m=22
